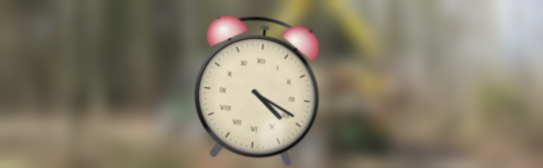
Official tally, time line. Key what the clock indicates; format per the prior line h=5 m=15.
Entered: h=4 m=19
